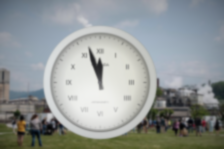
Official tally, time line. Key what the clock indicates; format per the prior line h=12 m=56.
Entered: h=11 m=57
